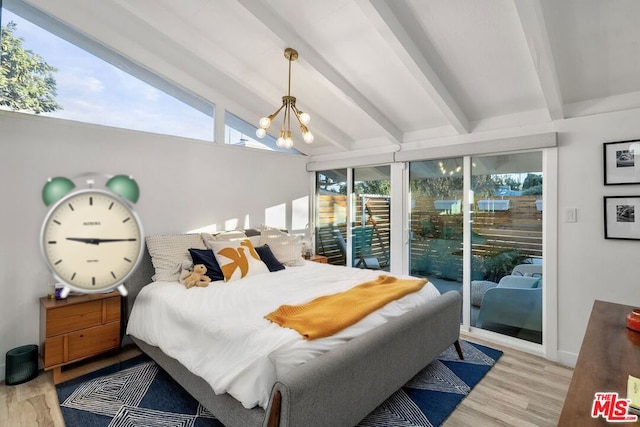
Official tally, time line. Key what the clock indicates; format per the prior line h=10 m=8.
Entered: h=9 m=15
